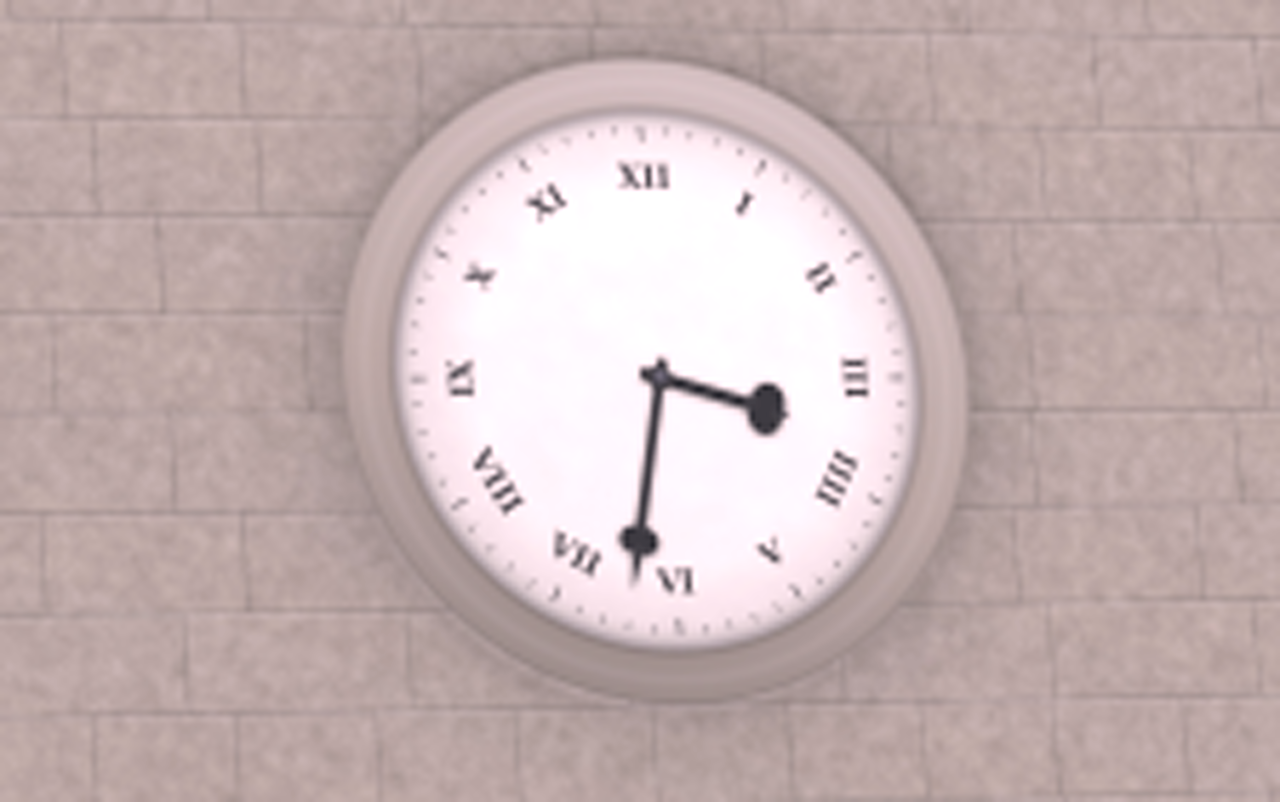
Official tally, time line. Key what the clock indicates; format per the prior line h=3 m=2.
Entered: h=3 m=32
